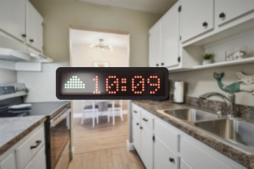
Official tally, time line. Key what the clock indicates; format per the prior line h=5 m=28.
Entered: h=10 m=9
